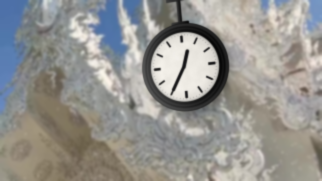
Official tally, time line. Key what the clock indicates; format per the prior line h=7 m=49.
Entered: h=12 m=35
